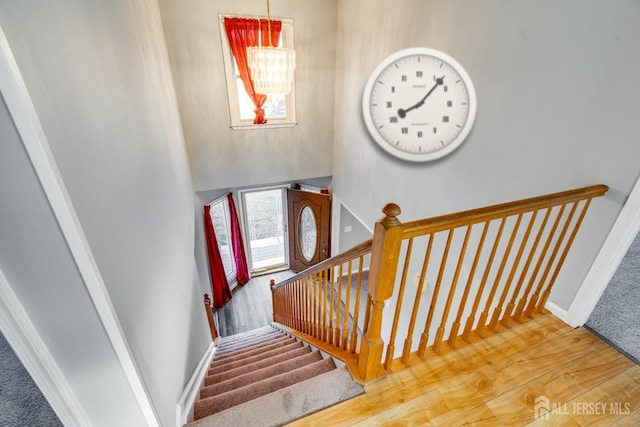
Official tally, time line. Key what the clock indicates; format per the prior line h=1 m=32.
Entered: h=8 m=7
